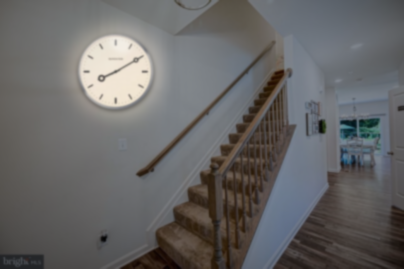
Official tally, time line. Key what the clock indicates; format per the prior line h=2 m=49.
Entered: h=8 m=10
